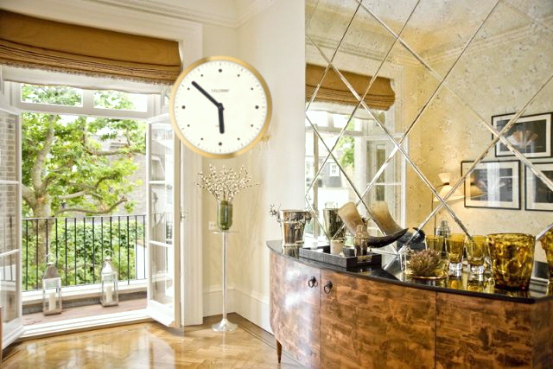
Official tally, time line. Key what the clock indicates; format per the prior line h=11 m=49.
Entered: h=5 m=52
